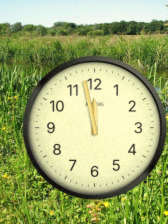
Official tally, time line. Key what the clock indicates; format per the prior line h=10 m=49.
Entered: h=11 m=58
